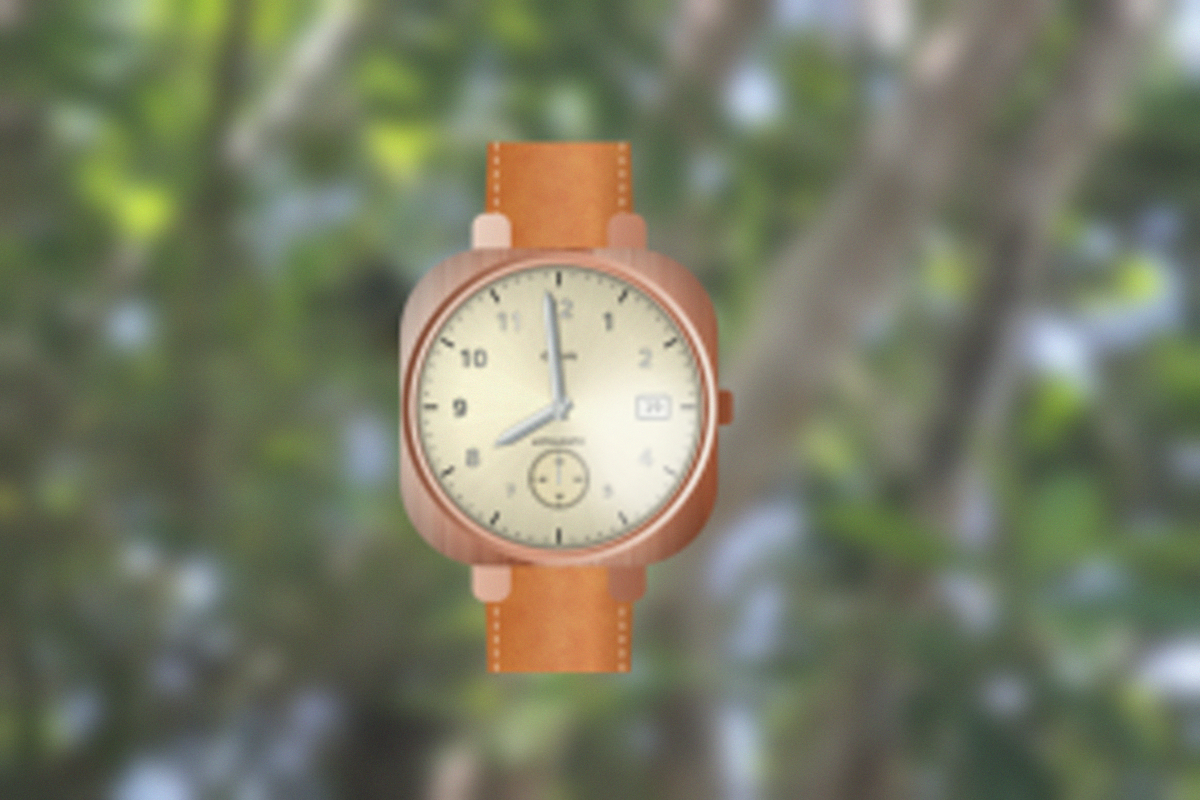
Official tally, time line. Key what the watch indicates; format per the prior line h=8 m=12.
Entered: h=7 m=59
